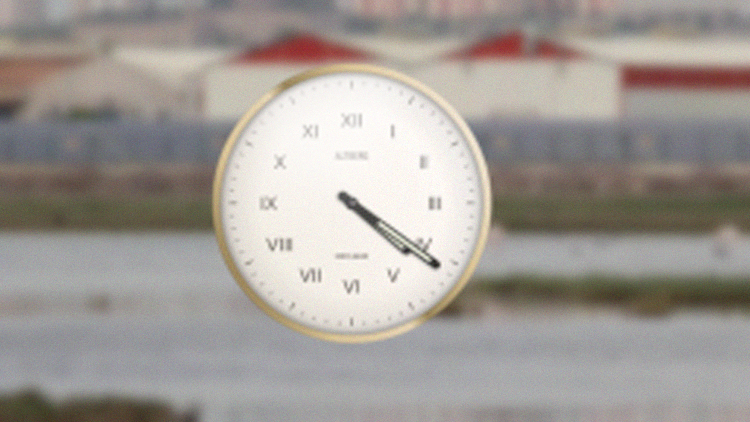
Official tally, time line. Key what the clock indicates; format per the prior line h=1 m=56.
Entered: h=4 m=21
